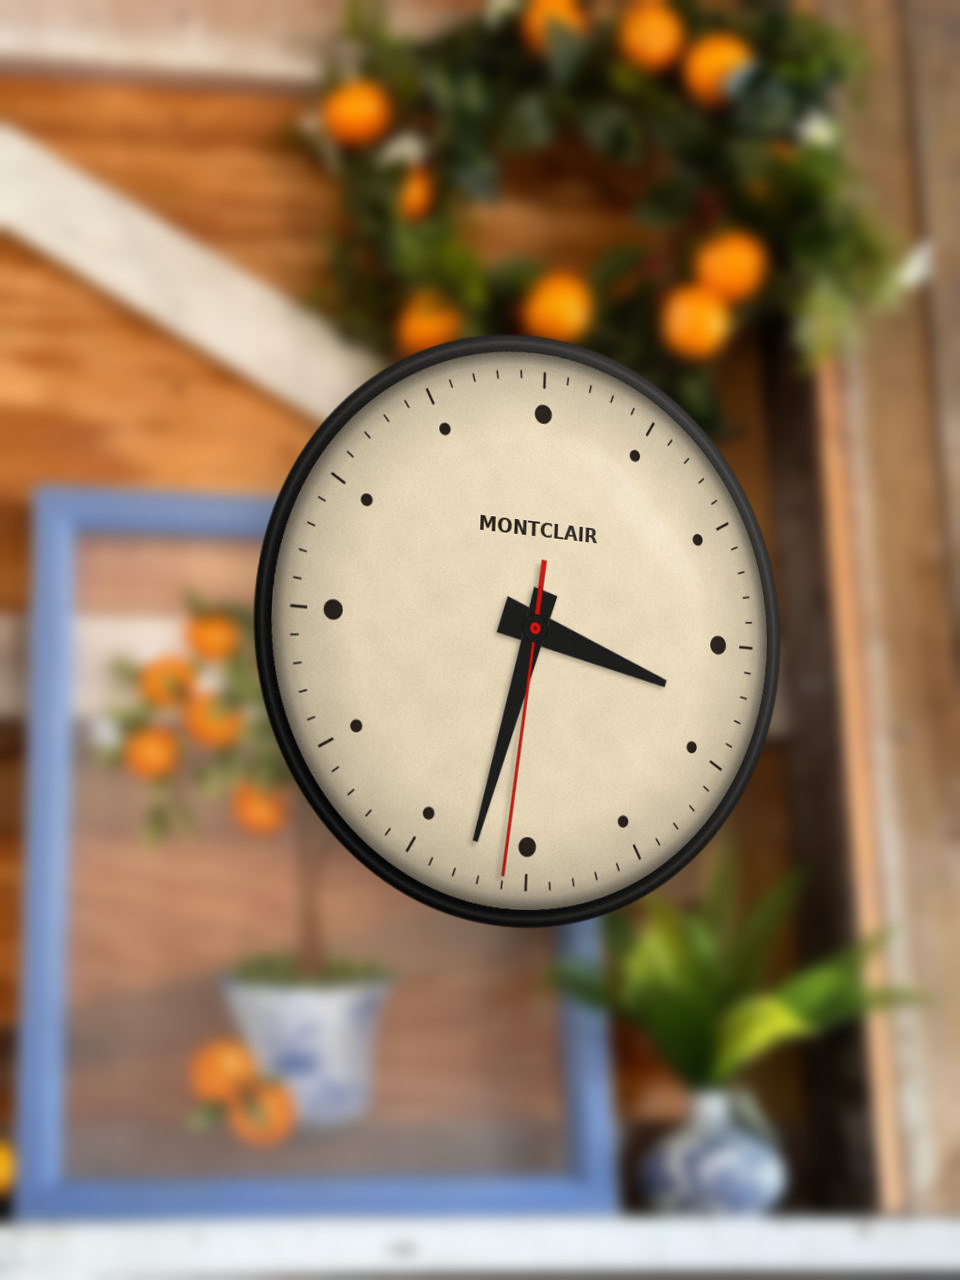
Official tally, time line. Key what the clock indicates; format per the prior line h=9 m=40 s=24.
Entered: h=3 m=32 s=31
